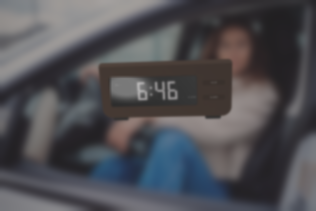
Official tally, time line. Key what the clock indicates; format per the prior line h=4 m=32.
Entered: h=6 m=46
